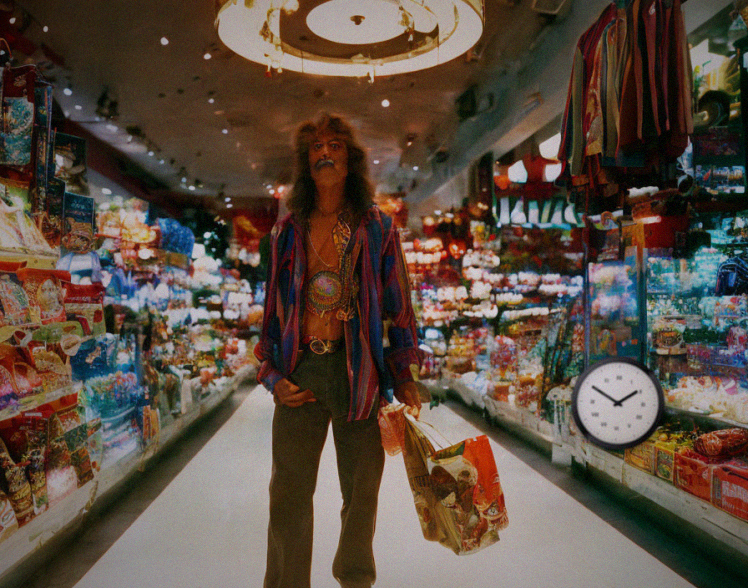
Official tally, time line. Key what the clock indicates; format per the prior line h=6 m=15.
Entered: h=1 m=50
